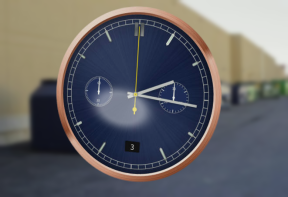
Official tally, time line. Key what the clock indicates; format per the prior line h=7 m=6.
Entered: h=2 m=16
